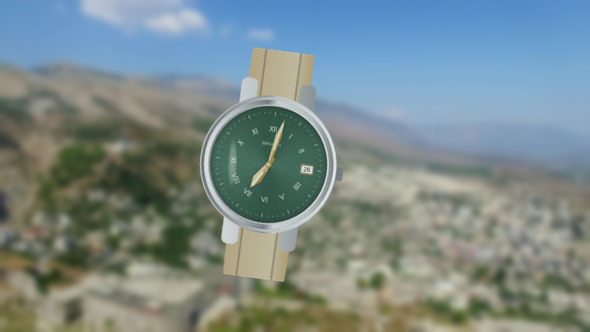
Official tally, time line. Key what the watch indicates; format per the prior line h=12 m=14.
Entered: h=7 m=2
